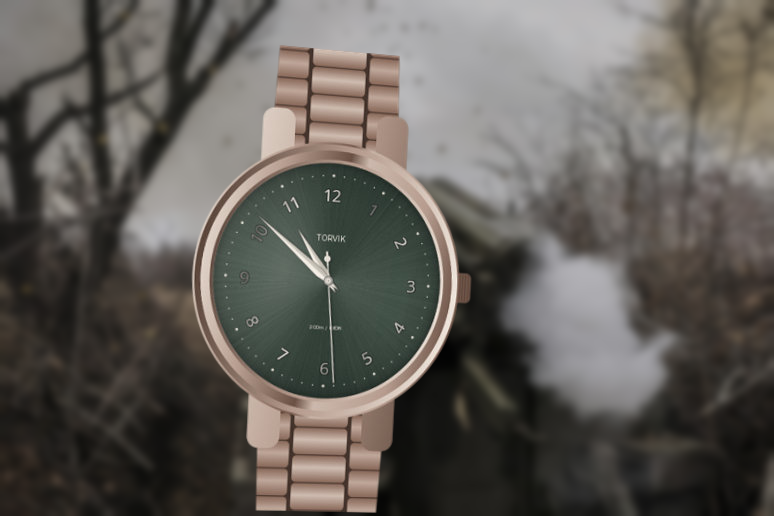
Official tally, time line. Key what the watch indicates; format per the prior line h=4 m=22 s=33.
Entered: h=10 m=51 s=29
